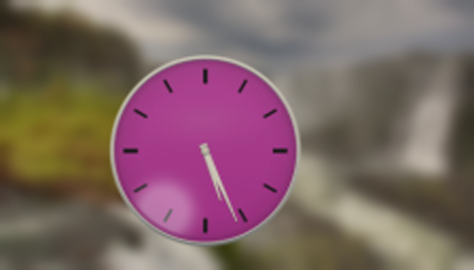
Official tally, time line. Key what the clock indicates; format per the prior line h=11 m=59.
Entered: h=5 m=26
